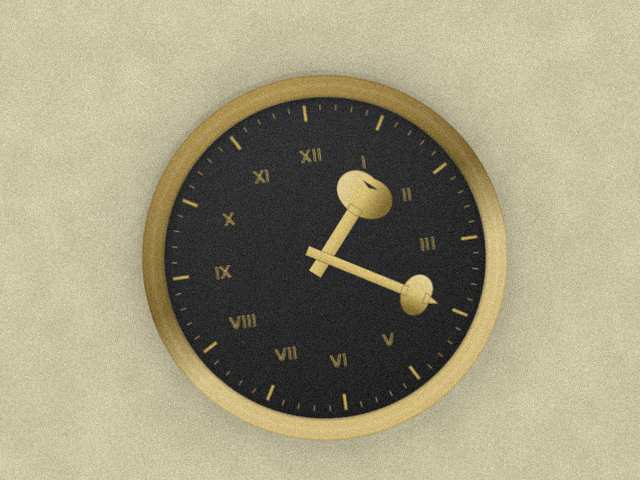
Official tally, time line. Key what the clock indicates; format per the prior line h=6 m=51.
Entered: h=1 m=20
